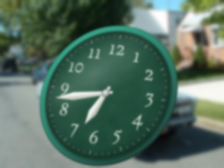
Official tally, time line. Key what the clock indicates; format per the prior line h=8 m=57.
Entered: h=6 m=43
